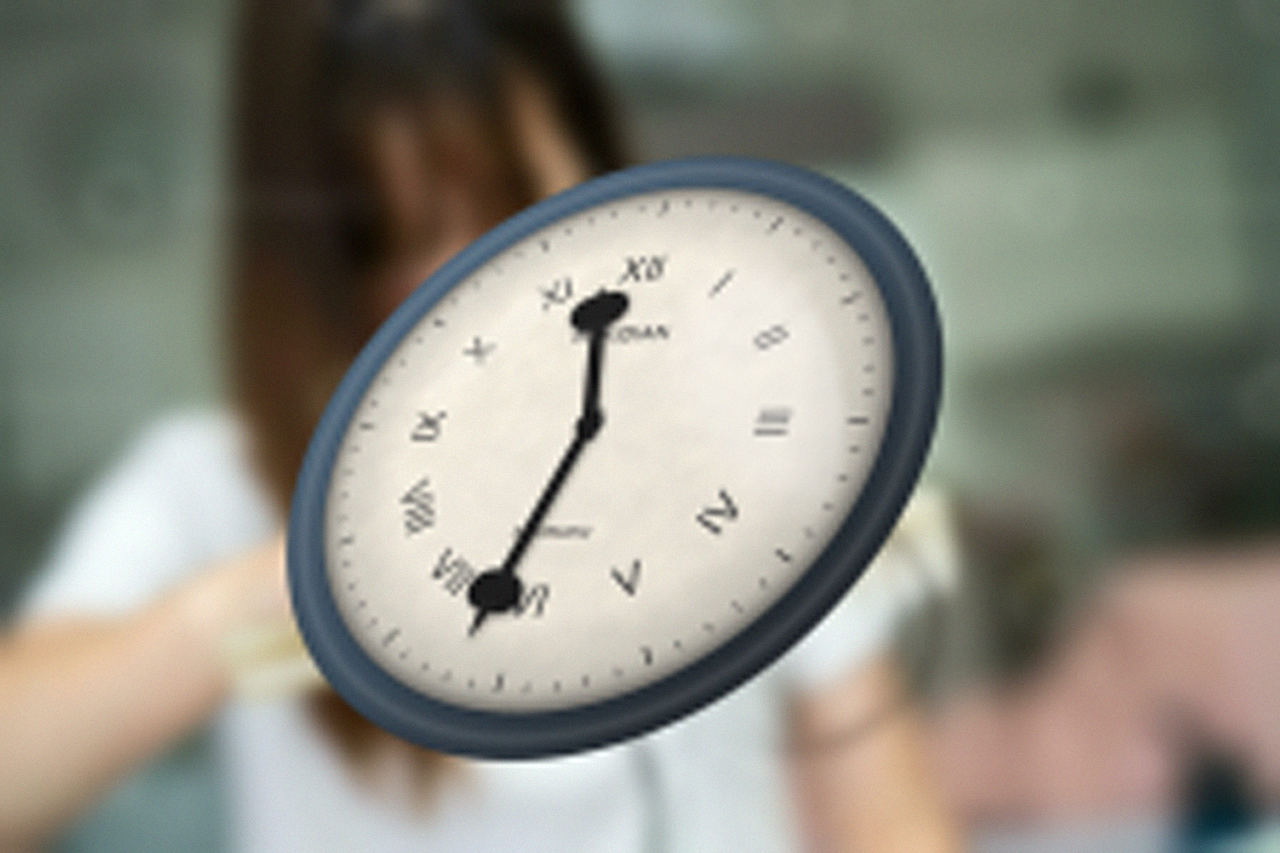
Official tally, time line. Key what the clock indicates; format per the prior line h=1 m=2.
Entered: h=11 m=32
